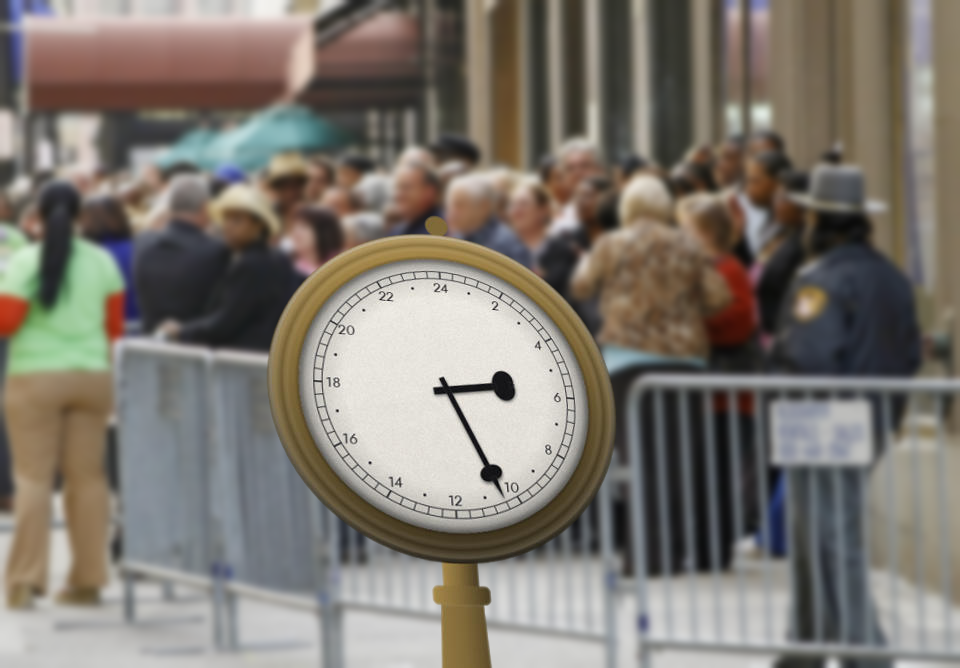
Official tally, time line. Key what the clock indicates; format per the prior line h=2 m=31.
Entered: h=5 m=26
